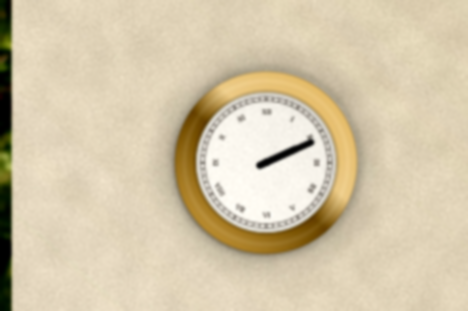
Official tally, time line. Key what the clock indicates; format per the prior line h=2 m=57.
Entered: h=2 m=11
